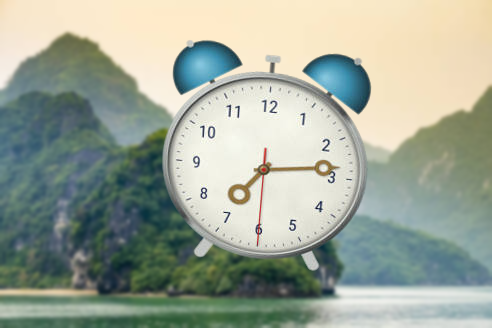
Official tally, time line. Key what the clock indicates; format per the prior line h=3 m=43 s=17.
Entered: h=7 m=13 s=30
